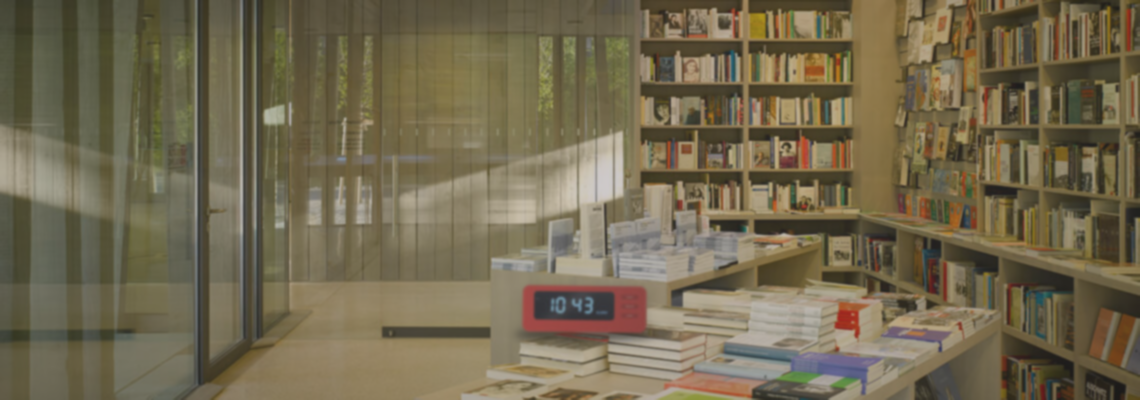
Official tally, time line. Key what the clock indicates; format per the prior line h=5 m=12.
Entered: h=10 m=43
